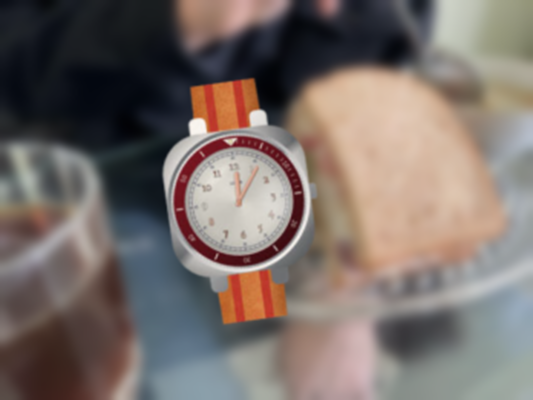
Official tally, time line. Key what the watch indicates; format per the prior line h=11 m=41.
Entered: h=12 m=6
